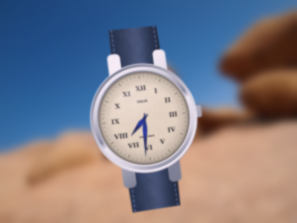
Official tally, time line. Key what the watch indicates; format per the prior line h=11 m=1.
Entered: h=7 m=31
